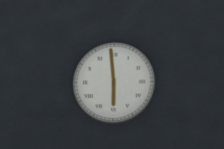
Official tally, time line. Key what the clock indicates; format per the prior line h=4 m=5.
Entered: h=5 m=59
